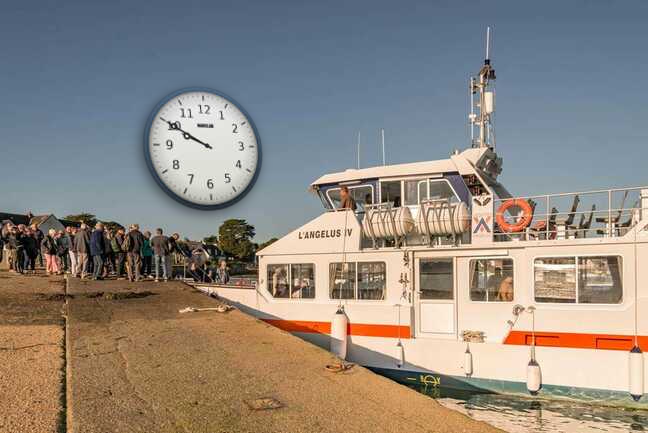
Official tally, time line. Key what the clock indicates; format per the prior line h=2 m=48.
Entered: h=9 m=50
